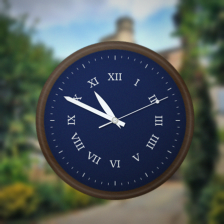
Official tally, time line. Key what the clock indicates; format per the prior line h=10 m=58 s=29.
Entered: h=10 m=49 s=11
